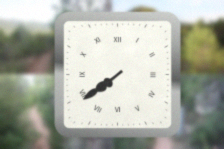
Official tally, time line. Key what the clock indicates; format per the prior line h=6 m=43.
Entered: h=7 m=39
